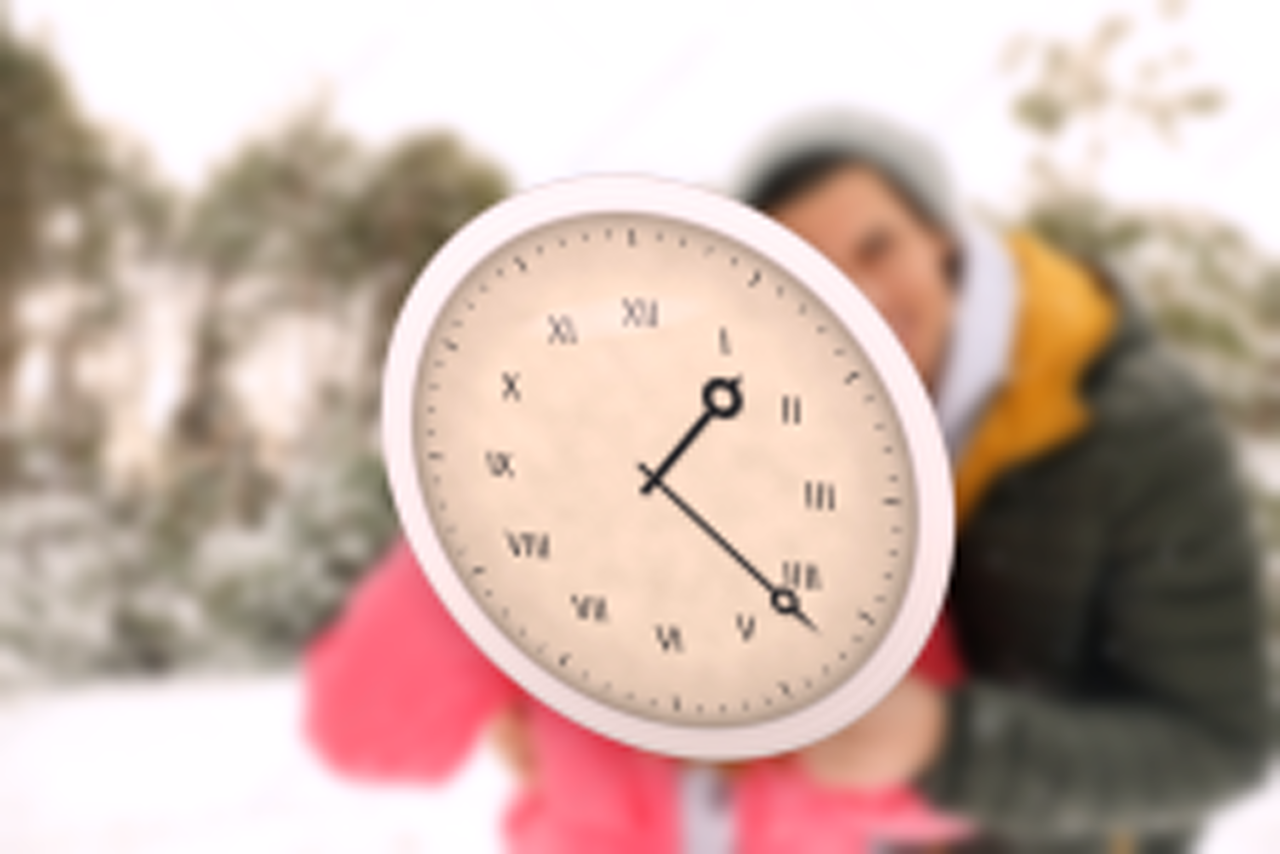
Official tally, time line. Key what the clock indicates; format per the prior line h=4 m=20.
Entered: h=1 m=22
